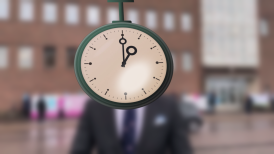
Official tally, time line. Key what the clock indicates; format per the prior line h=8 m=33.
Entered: h=1 m=0
